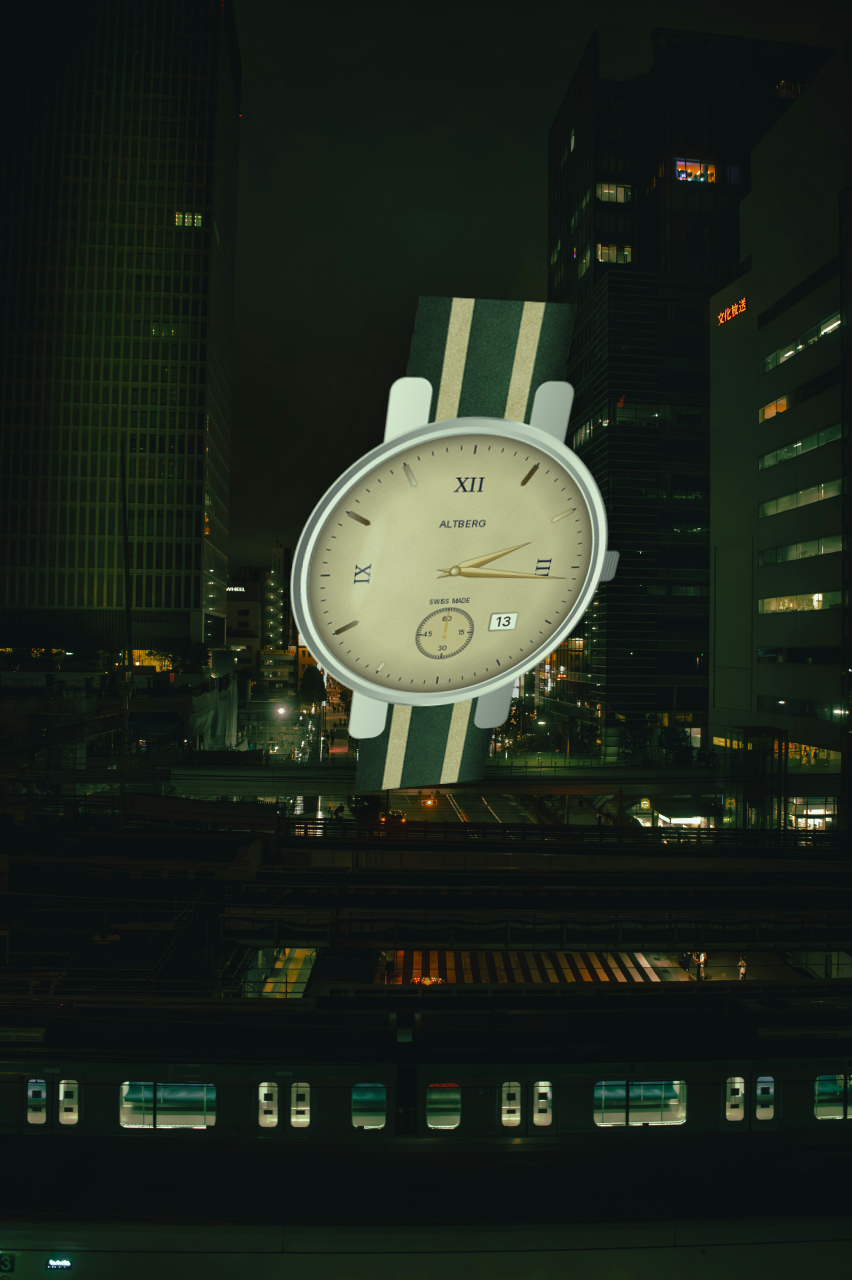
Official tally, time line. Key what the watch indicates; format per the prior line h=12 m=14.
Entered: h=2 m=16
